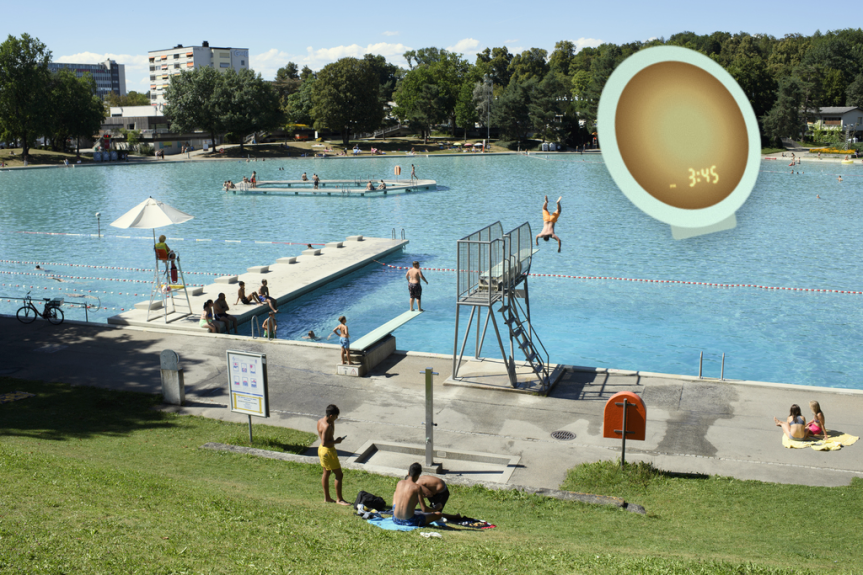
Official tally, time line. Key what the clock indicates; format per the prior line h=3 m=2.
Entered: h=3 m=45
